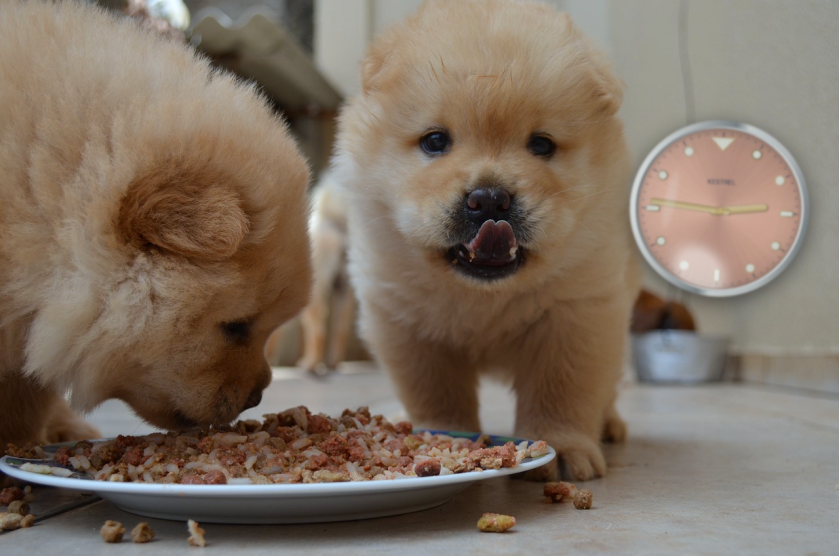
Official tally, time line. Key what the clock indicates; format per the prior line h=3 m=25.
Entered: h=2 m=46
